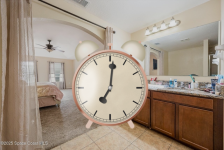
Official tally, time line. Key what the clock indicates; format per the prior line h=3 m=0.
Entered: h=7 m=1
